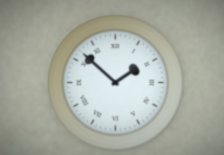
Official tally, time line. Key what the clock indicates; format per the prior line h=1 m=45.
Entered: h=1 m=52
